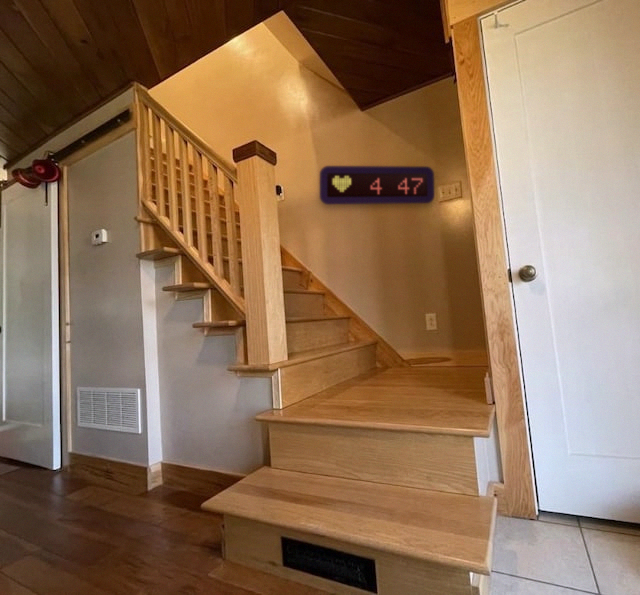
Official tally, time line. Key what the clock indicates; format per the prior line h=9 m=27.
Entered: h=4 m=47
